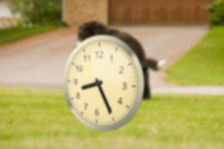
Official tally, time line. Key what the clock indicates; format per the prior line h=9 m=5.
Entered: h=8 m=25
